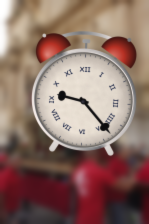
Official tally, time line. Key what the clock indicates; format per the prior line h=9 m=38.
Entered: h=9 m=23
